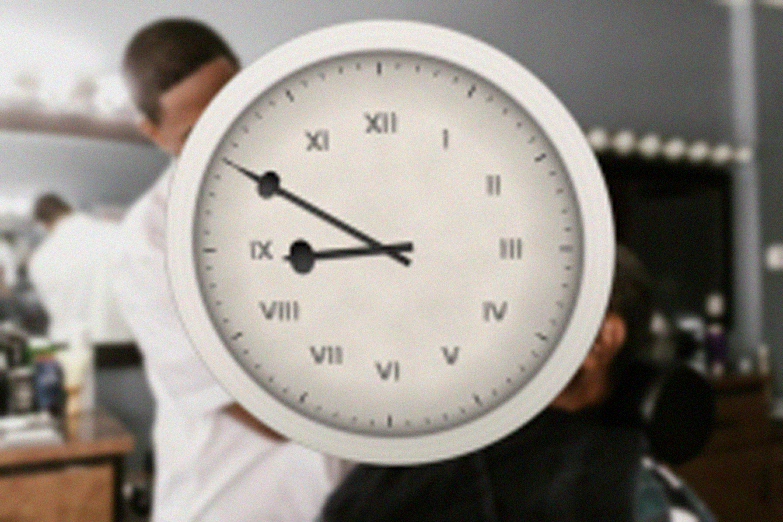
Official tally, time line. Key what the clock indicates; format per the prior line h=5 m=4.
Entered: h=8 m=50
